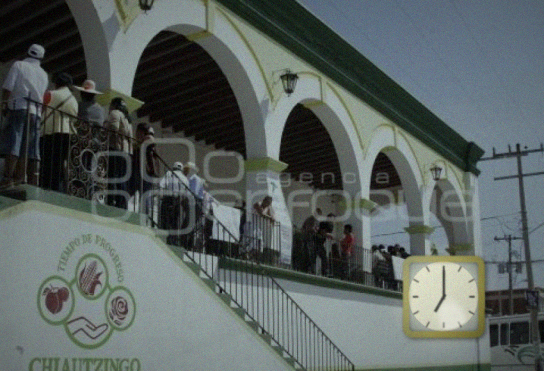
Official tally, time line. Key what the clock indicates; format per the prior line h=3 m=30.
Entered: h=7 m=0
